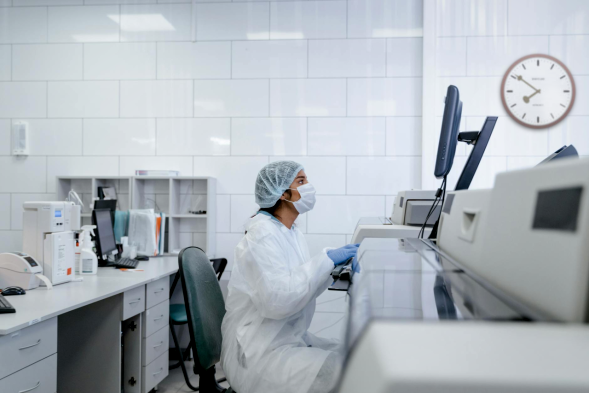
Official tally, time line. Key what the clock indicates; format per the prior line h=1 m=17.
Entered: h=7 m=51
